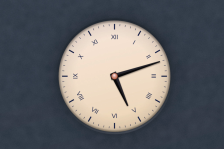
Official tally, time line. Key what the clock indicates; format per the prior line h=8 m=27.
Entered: h=5 m=12
